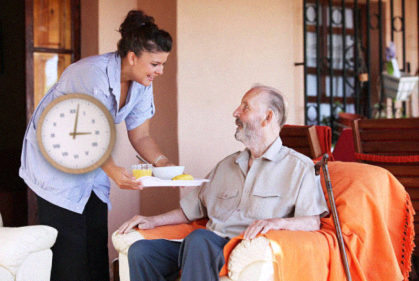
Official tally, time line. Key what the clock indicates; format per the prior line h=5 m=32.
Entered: h=3 m=2
